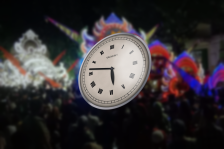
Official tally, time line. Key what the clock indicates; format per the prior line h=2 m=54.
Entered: h=5 m=47
